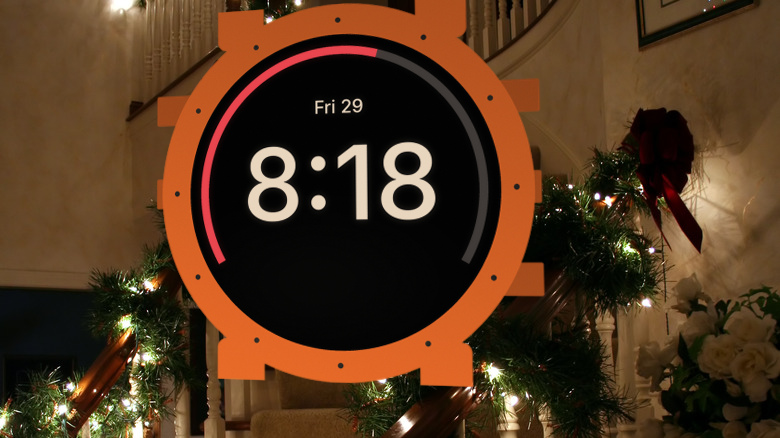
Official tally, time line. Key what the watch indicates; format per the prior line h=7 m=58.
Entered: h=8 m=18
